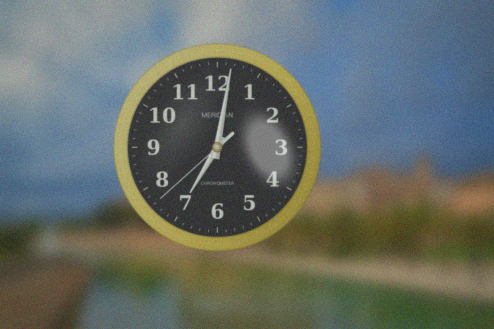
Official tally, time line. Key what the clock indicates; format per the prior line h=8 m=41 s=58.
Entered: h=7 m=1 s=38
